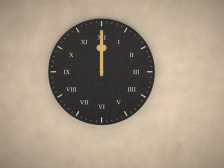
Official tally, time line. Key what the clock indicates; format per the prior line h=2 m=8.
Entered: h=12 m=0
